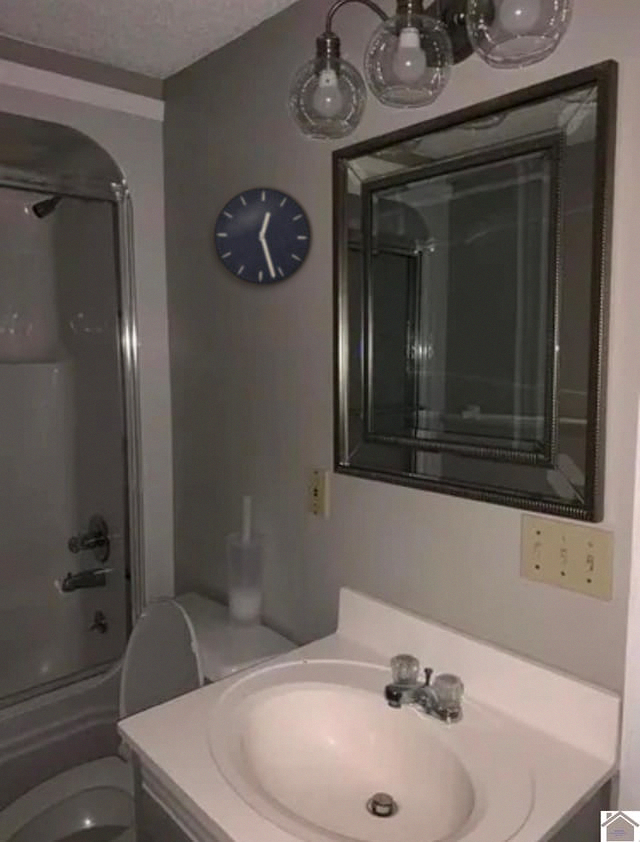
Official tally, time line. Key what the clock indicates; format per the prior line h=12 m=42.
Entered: h=12 m=27
